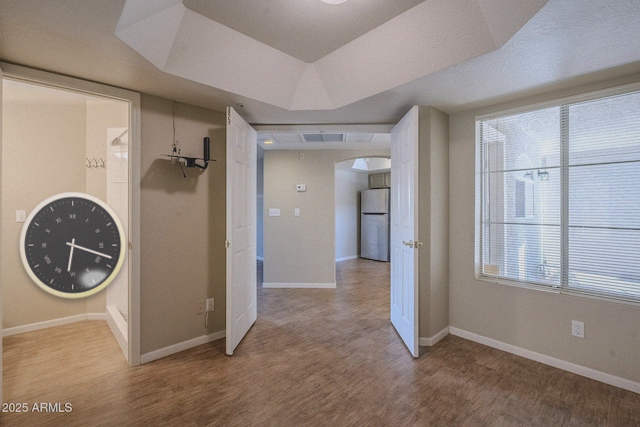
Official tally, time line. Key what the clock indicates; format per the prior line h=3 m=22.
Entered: h=6 m=18
